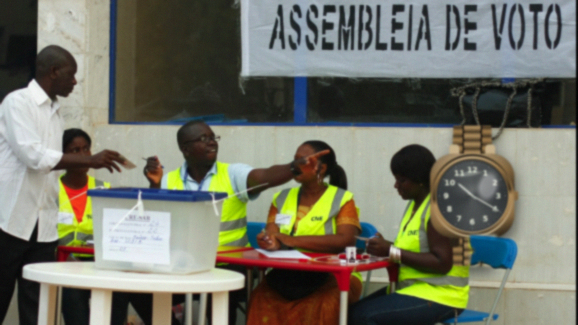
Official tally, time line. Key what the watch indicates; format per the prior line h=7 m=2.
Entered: h=10 m=20
